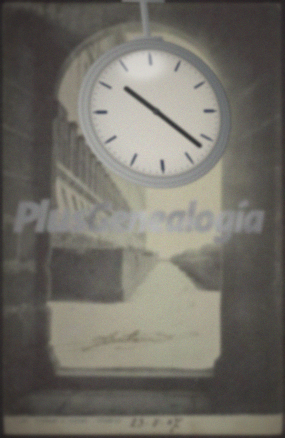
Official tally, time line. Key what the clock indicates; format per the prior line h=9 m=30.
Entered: h=10 m=22
